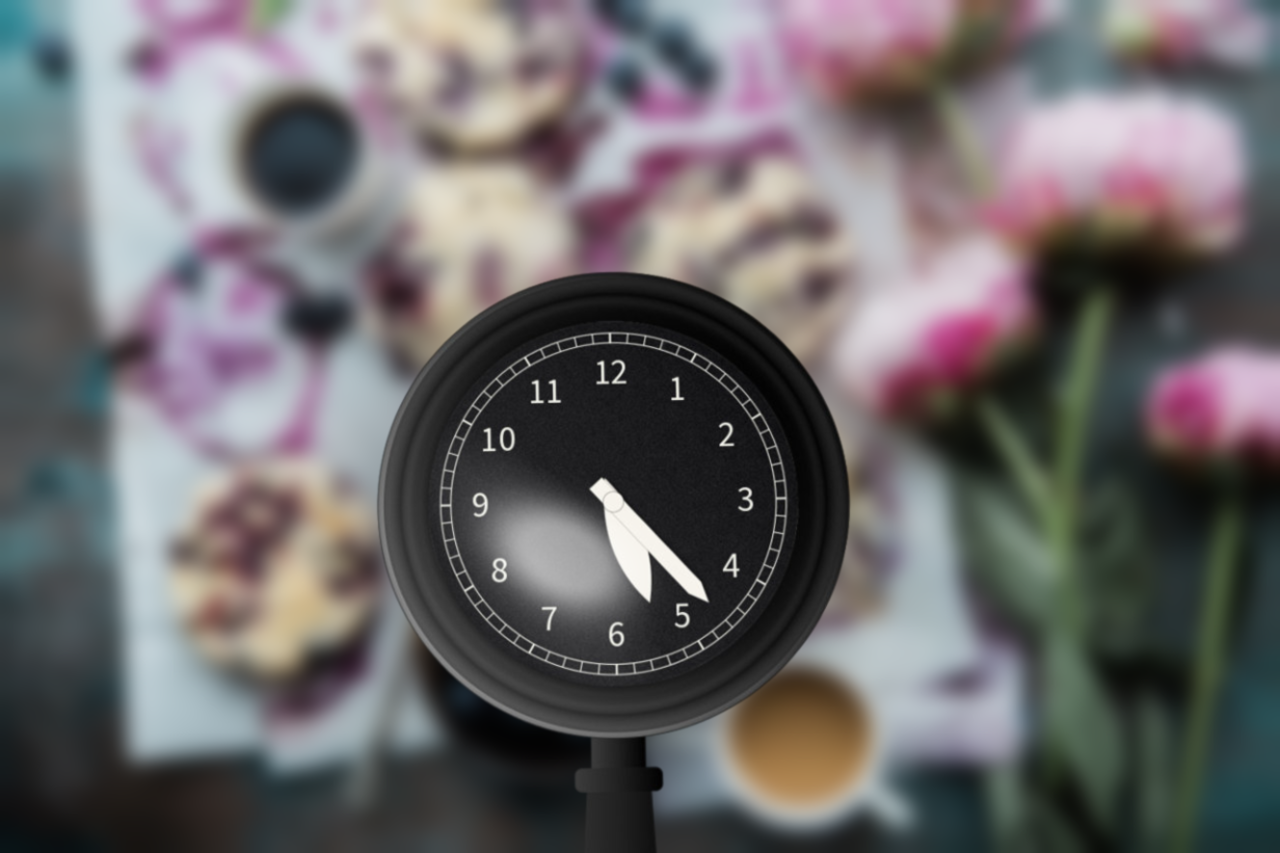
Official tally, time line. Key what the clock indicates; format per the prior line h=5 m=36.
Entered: h=5 m=23
